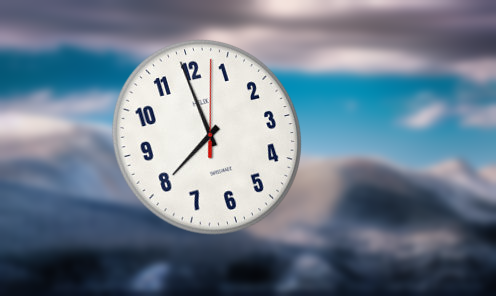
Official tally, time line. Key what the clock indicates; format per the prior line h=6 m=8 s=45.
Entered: h=7 m=59 s=3
